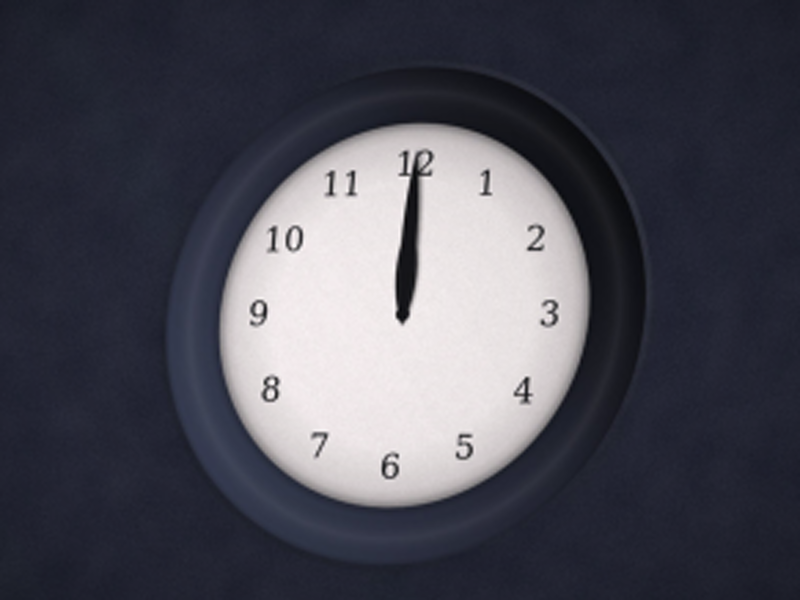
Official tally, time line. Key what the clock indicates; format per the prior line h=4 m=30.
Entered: h=12 m=0
